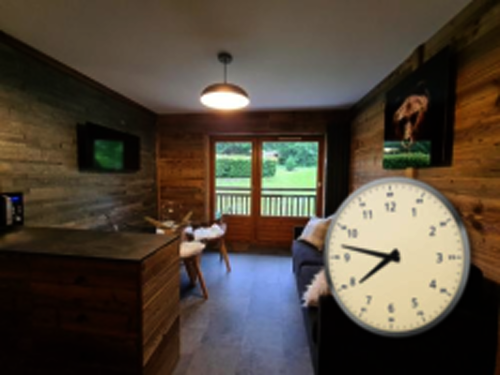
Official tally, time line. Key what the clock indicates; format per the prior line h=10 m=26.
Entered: h=7 m=47
